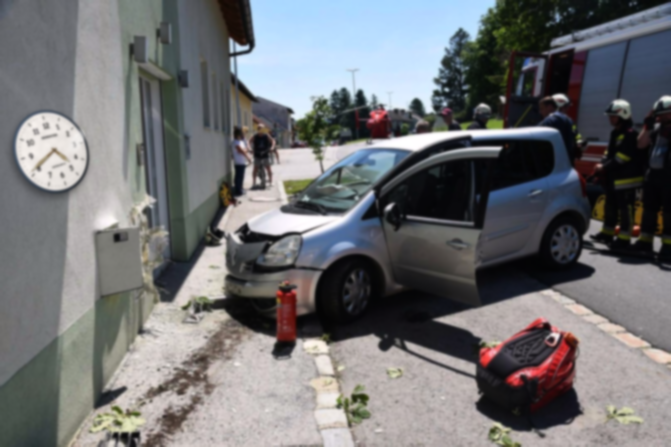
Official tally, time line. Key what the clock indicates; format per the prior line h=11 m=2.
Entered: h=4 m=41
